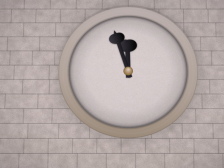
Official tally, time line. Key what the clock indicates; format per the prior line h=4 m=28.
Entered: h=11 m=57
